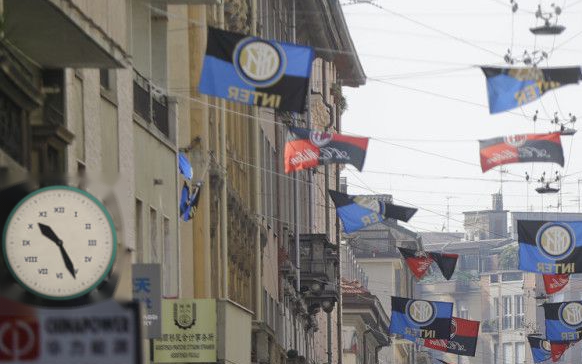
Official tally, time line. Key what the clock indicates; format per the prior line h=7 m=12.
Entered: h=10 m=26
